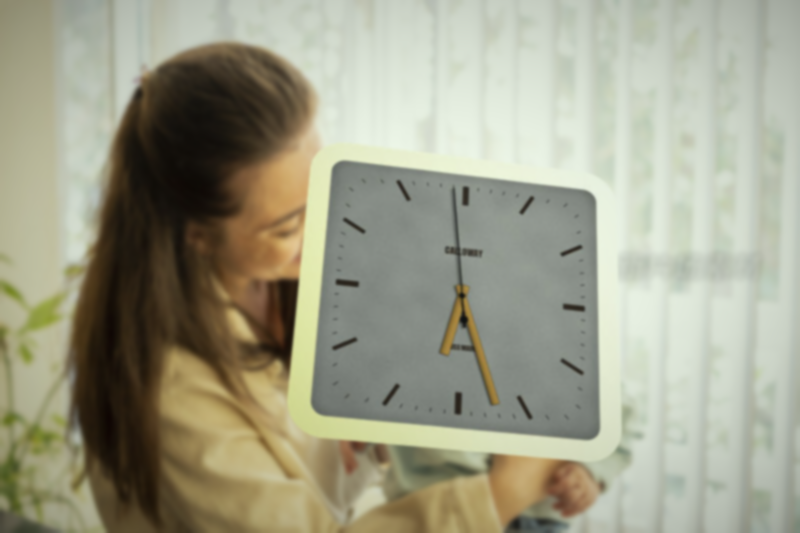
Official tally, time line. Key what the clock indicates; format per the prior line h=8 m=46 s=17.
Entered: h=6 m=26 s=59
